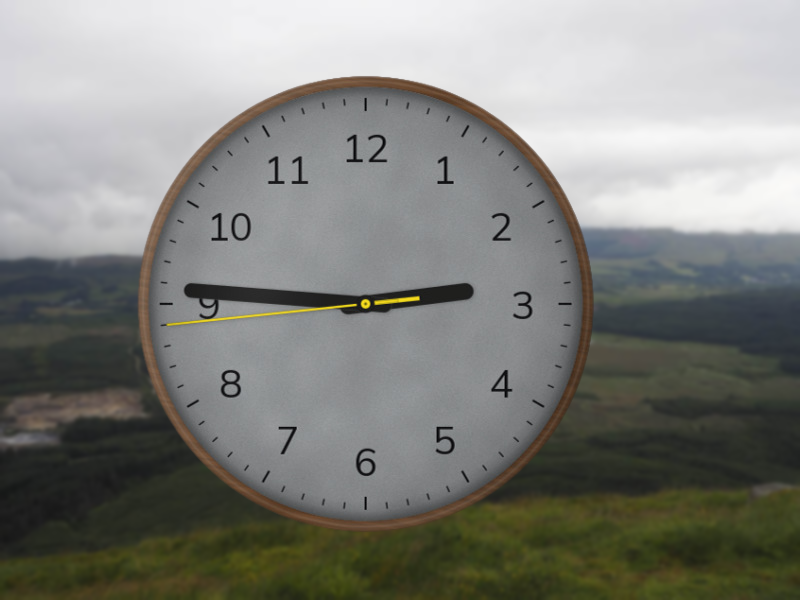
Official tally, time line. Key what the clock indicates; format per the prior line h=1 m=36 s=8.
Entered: h=2 m=45 s=44
